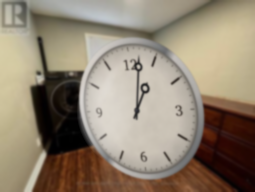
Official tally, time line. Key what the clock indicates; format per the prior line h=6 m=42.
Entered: h=1 m=2
